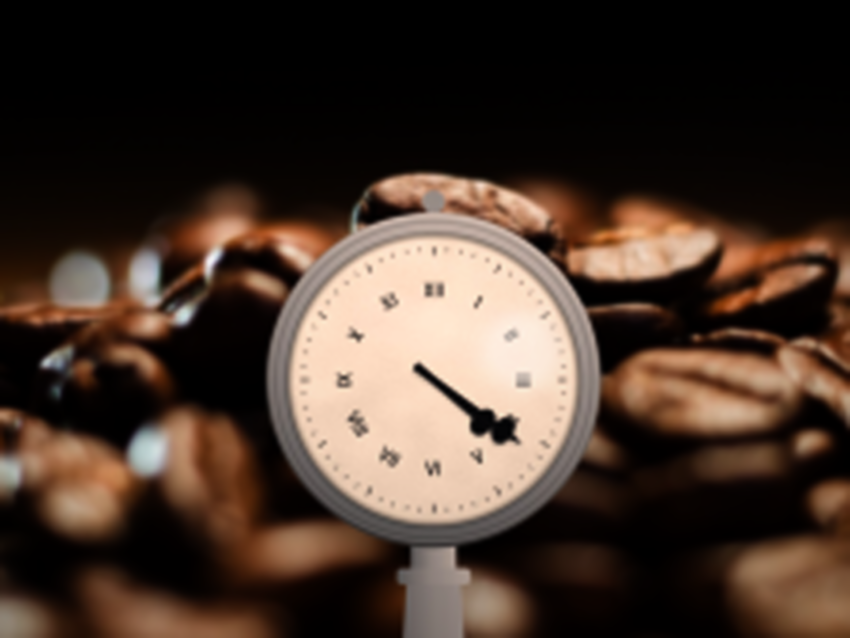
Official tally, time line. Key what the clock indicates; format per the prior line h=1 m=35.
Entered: h=4 m=21
